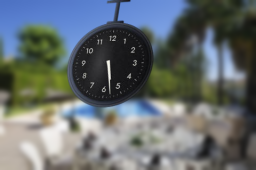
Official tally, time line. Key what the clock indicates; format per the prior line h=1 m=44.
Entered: h=5 m=28
